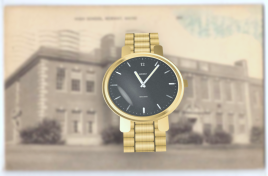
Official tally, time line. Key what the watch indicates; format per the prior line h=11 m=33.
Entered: h=11 m=6
